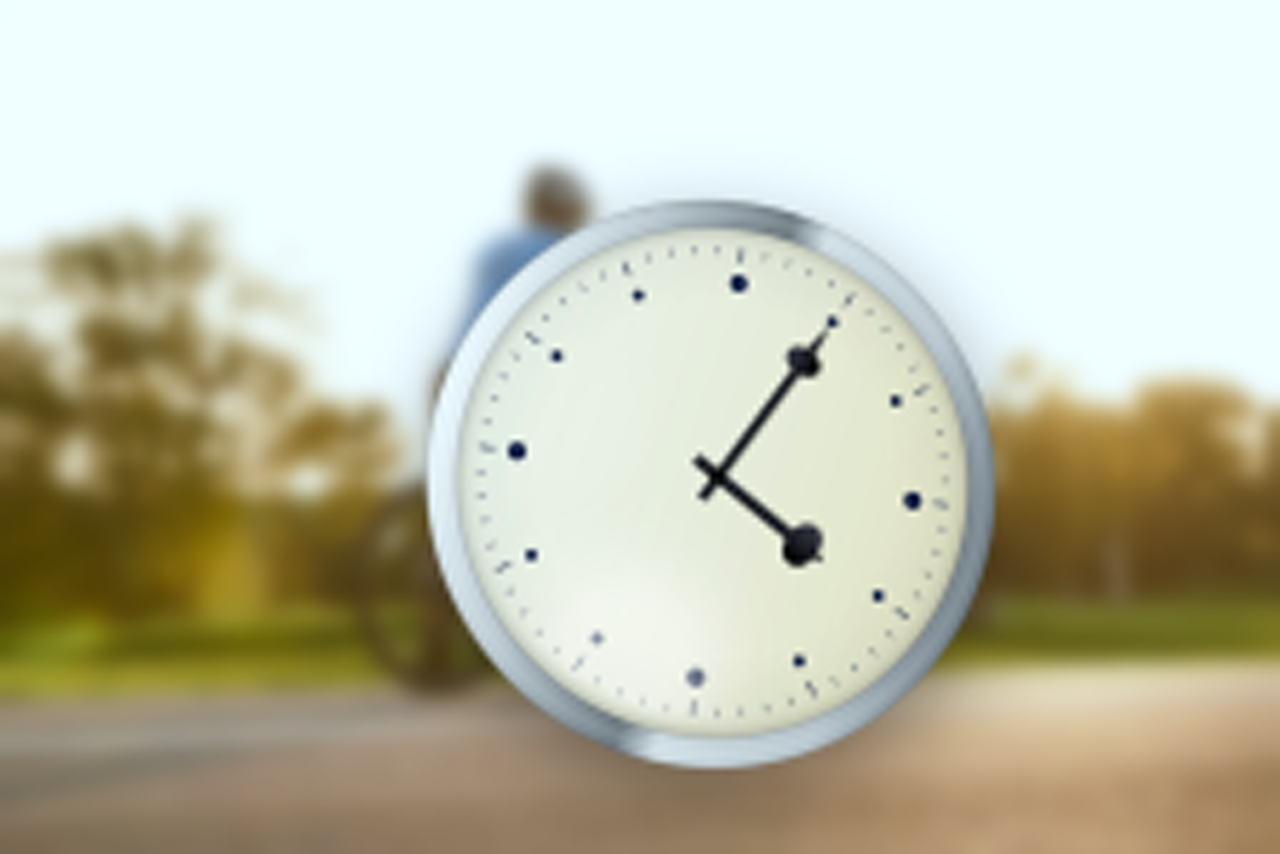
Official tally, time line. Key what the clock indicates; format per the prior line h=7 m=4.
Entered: h=4 m=5
